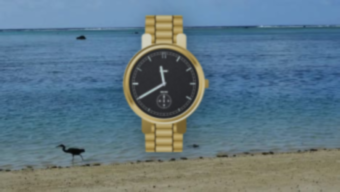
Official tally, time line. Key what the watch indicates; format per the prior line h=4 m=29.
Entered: h=11 m=40
